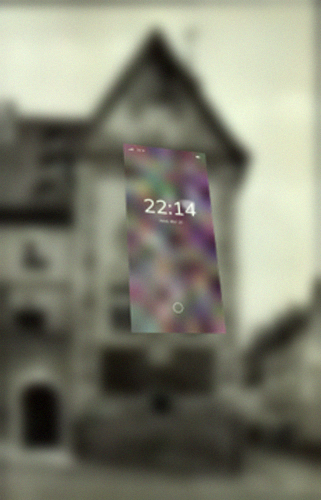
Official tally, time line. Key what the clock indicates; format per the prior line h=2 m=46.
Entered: h=22 m=14
